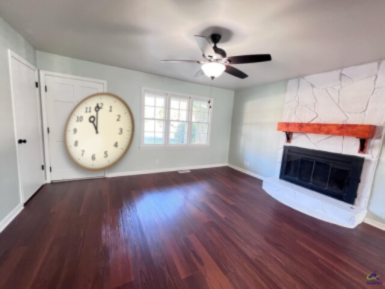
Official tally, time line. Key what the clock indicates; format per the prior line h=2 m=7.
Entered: h=10 m=59
